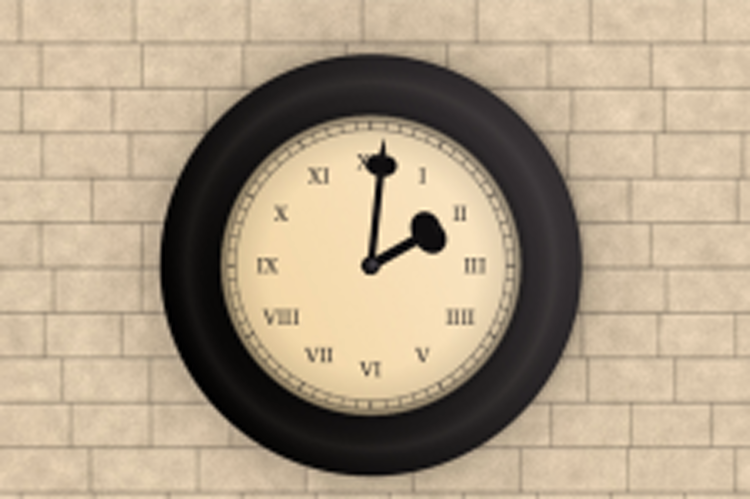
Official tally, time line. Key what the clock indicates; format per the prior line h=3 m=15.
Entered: h=2 m=1
